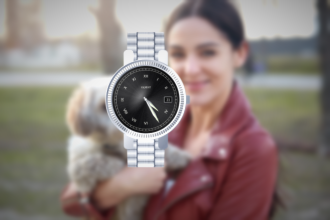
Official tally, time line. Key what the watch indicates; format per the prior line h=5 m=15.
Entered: h=4 m=25
